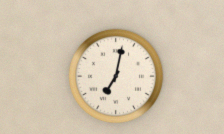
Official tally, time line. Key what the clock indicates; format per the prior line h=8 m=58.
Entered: h=7 m=2
